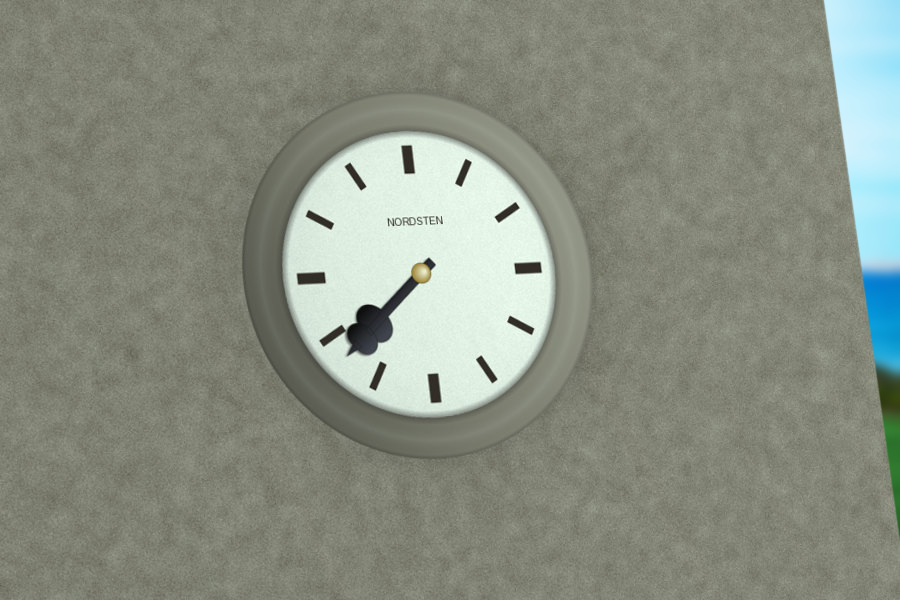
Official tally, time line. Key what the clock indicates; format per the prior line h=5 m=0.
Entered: h=7 m=38
